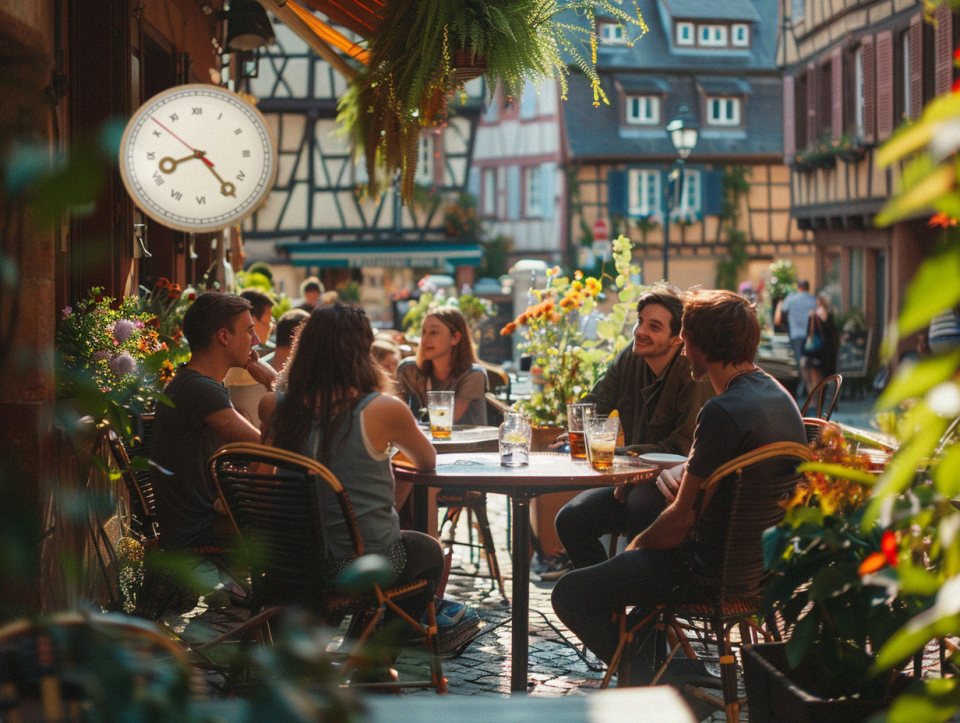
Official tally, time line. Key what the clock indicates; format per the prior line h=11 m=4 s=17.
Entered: h=8 m=23 s=52
